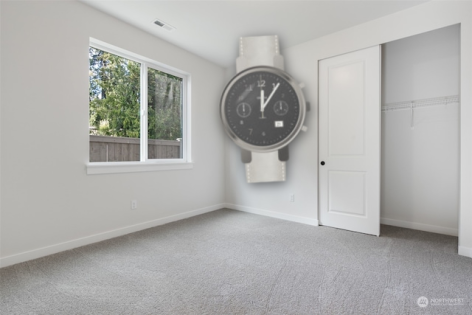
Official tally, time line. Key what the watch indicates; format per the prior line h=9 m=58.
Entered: h=12 m=6
